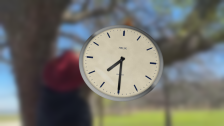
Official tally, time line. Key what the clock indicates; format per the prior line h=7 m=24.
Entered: h=7 m=30
